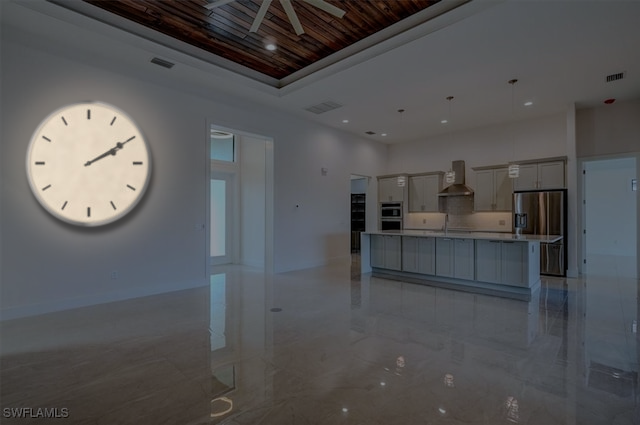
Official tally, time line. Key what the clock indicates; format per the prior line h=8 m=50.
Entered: h=2 m=10
